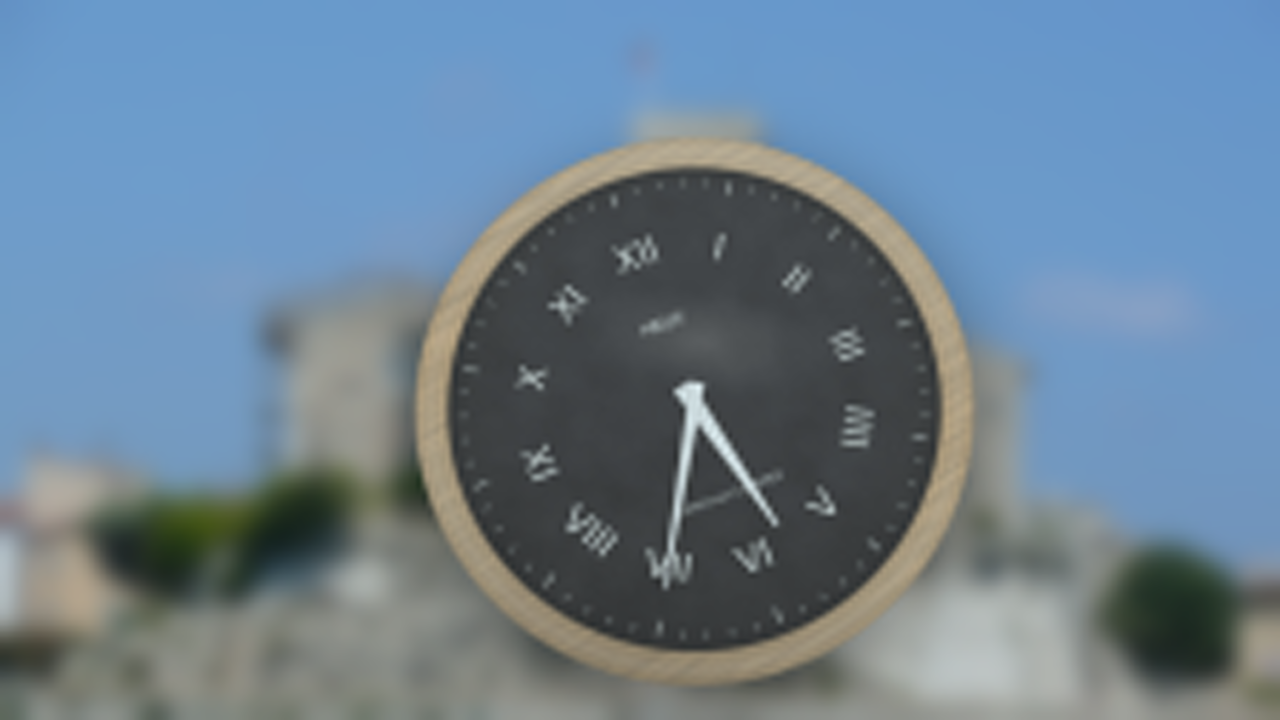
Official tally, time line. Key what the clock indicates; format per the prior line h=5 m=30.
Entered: h=5 m=35
